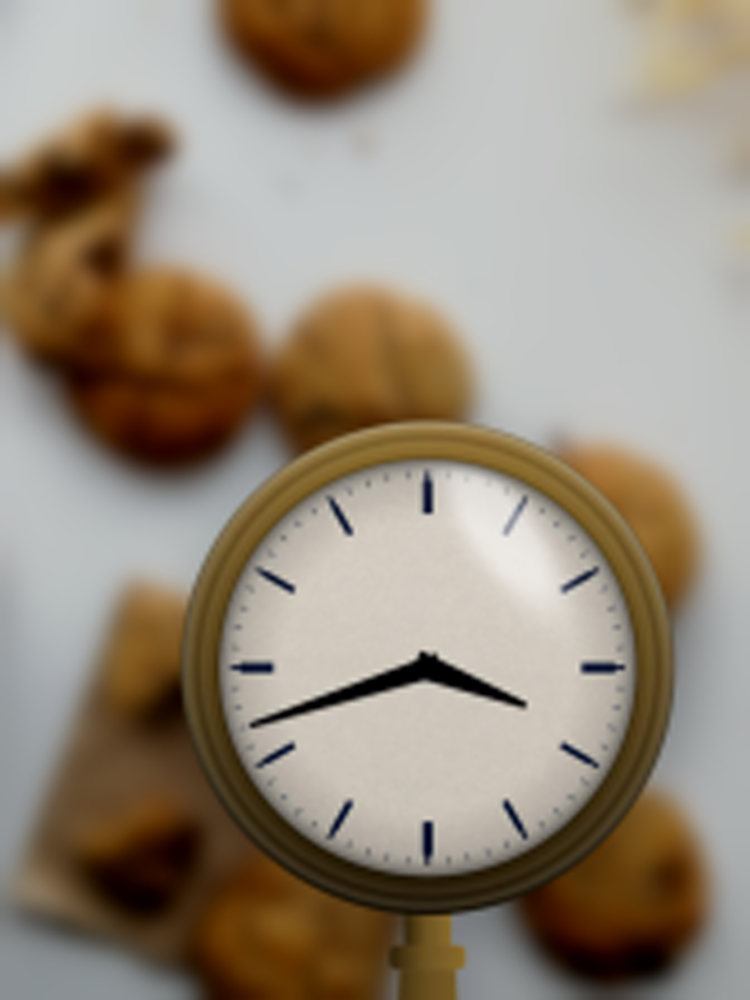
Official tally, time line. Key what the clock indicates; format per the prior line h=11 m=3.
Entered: h=3 m=42
